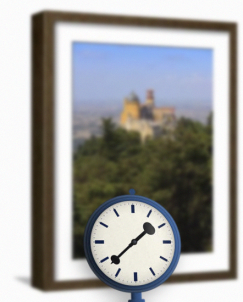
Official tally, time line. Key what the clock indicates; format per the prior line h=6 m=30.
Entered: h=1 m=38
